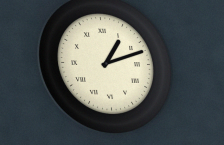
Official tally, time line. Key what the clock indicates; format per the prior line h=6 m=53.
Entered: h=1 m=12
